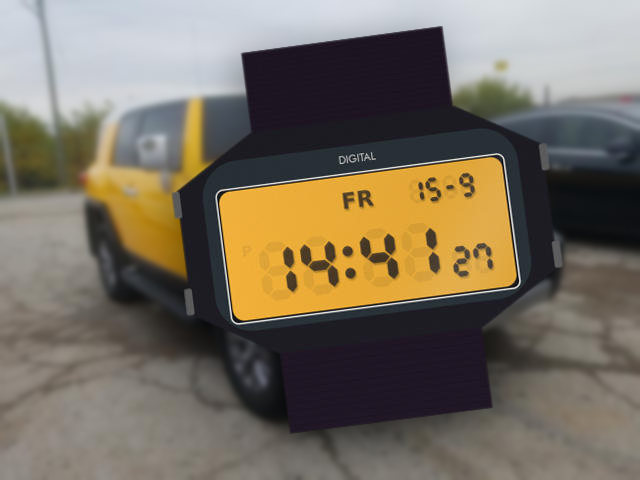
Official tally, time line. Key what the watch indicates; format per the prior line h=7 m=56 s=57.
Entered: h=14 m=41 s=27
